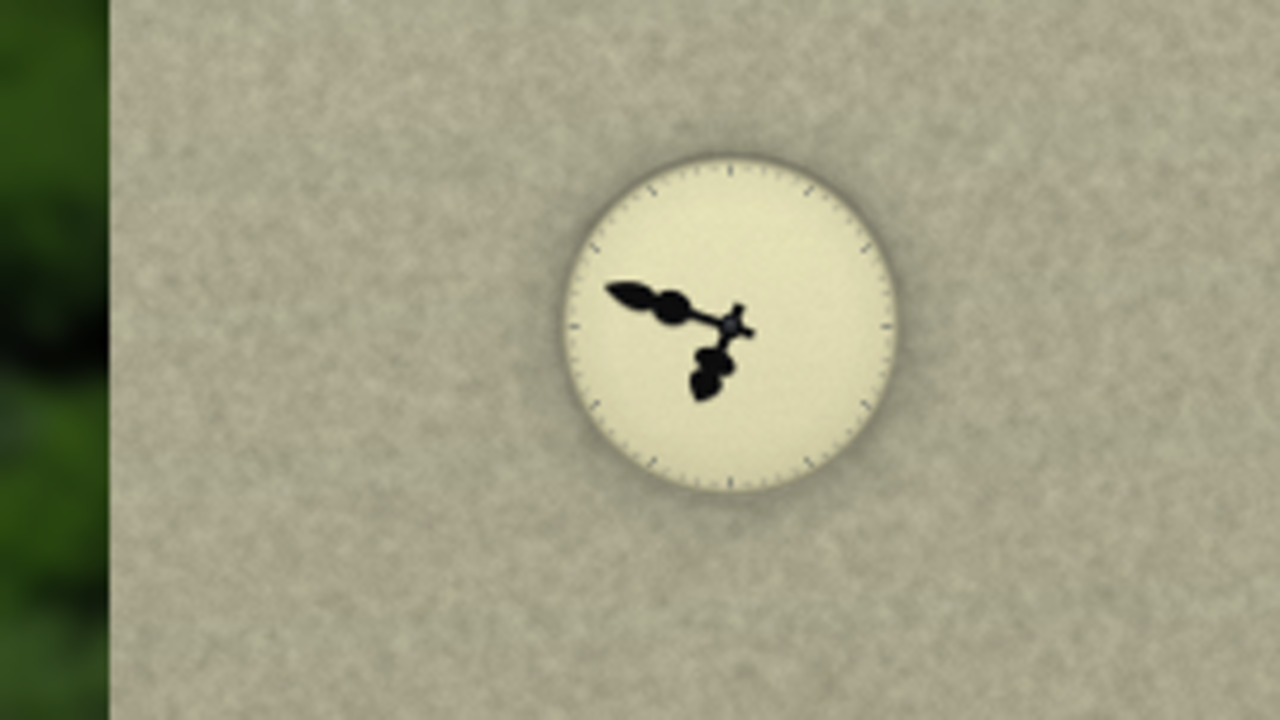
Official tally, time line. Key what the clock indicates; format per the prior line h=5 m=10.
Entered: h=6 m=48
